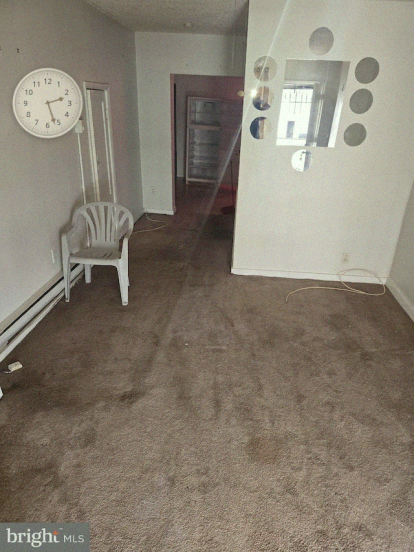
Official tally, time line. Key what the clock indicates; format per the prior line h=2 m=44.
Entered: h=2 m=27
